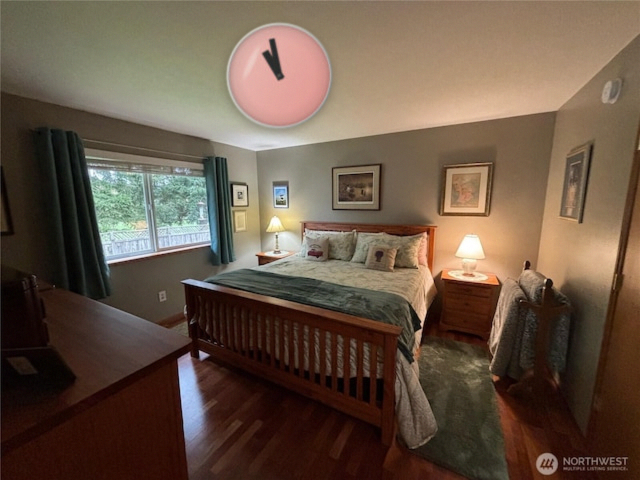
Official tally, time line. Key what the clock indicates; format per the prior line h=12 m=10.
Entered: h=10 m=58
